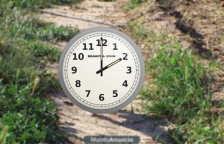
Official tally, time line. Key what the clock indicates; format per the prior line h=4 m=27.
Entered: h=2 m=0
